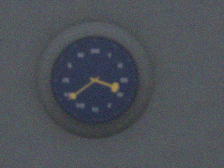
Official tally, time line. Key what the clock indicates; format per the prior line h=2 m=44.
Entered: h=3 m=39
